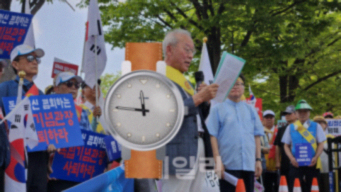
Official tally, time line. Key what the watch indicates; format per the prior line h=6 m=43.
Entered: h=11 m=46
